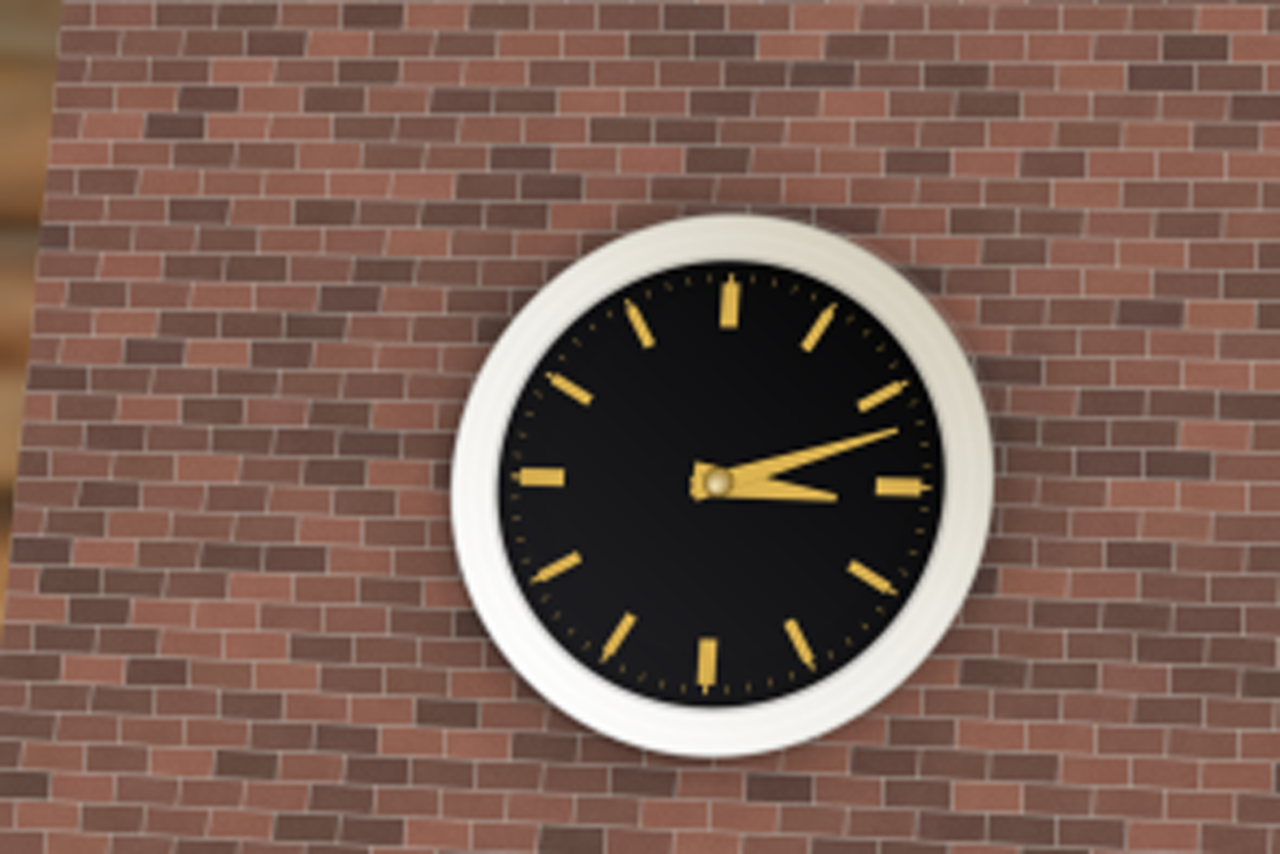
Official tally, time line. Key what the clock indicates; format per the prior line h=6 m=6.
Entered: h=3 m=12
